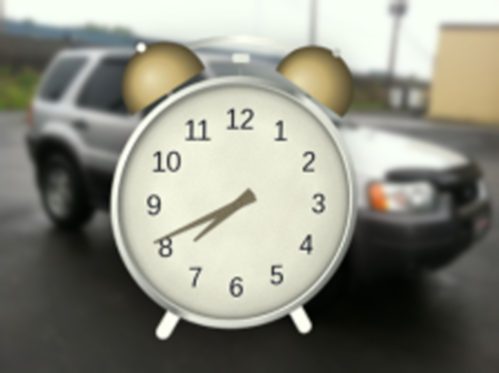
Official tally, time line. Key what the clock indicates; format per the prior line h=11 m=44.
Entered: h=7 m=41
